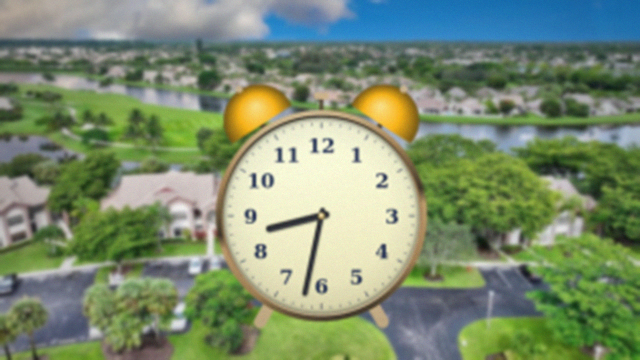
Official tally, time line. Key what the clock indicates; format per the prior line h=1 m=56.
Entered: h=8 m=32
